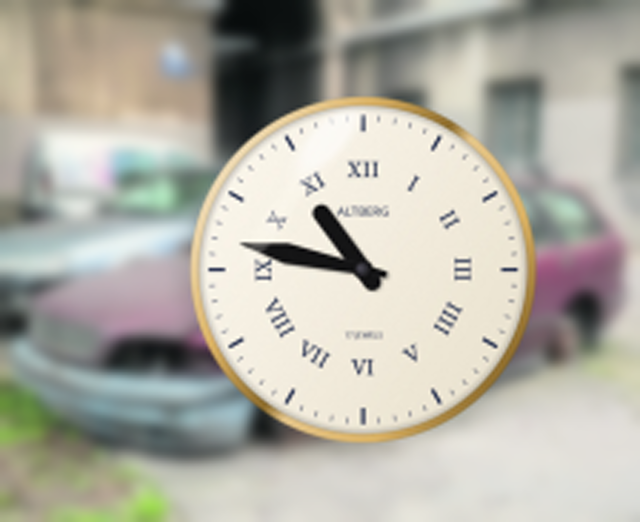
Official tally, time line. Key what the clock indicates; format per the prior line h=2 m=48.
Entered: h=10 m=47
